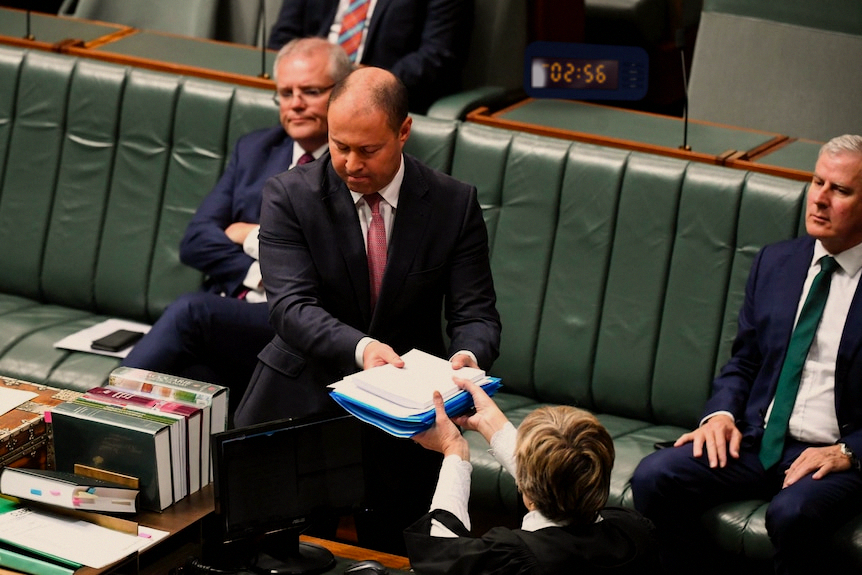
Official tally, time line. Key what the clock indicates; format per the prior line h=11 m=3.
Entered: h=2 m=56
